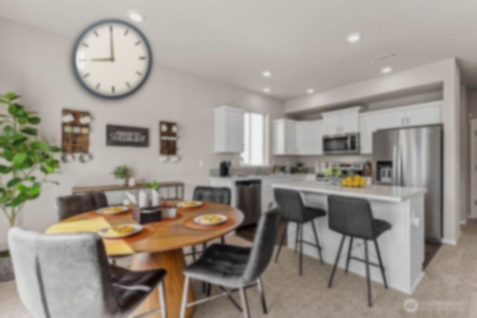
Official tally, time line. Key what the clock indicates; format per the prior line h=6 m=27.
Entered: h=9 m=0
